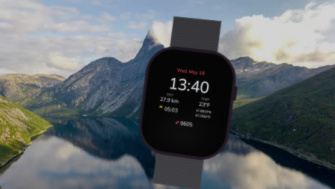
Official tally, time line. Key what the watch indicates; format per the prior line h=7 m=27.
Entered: h=13 m=40
